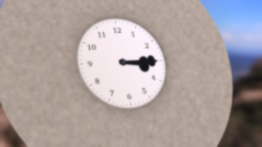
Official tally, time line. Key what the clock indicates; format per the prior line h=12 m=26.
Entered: h=3 m=15
